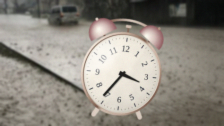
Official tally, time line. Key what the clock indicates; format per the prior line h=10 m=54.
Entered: h=3 m=36
